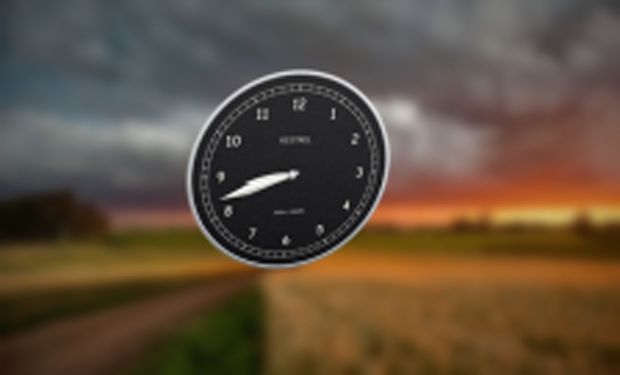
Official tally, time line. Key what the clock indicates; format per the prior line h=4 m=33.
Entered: h=8 m=42
